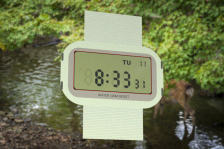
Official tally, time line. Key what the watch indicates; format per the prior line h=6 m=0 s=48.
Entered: h=8 m=33 s=31
